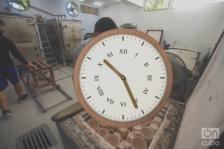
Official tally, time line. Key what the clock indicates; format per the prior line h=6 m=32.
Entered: h=10 m=26
